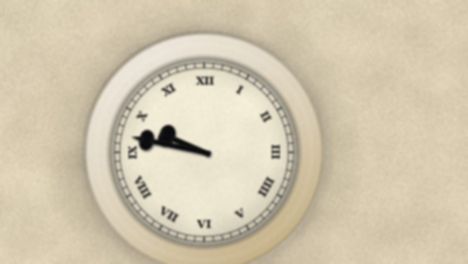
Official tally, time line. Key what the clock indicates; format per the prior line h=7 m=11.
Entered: h=9 m=47
